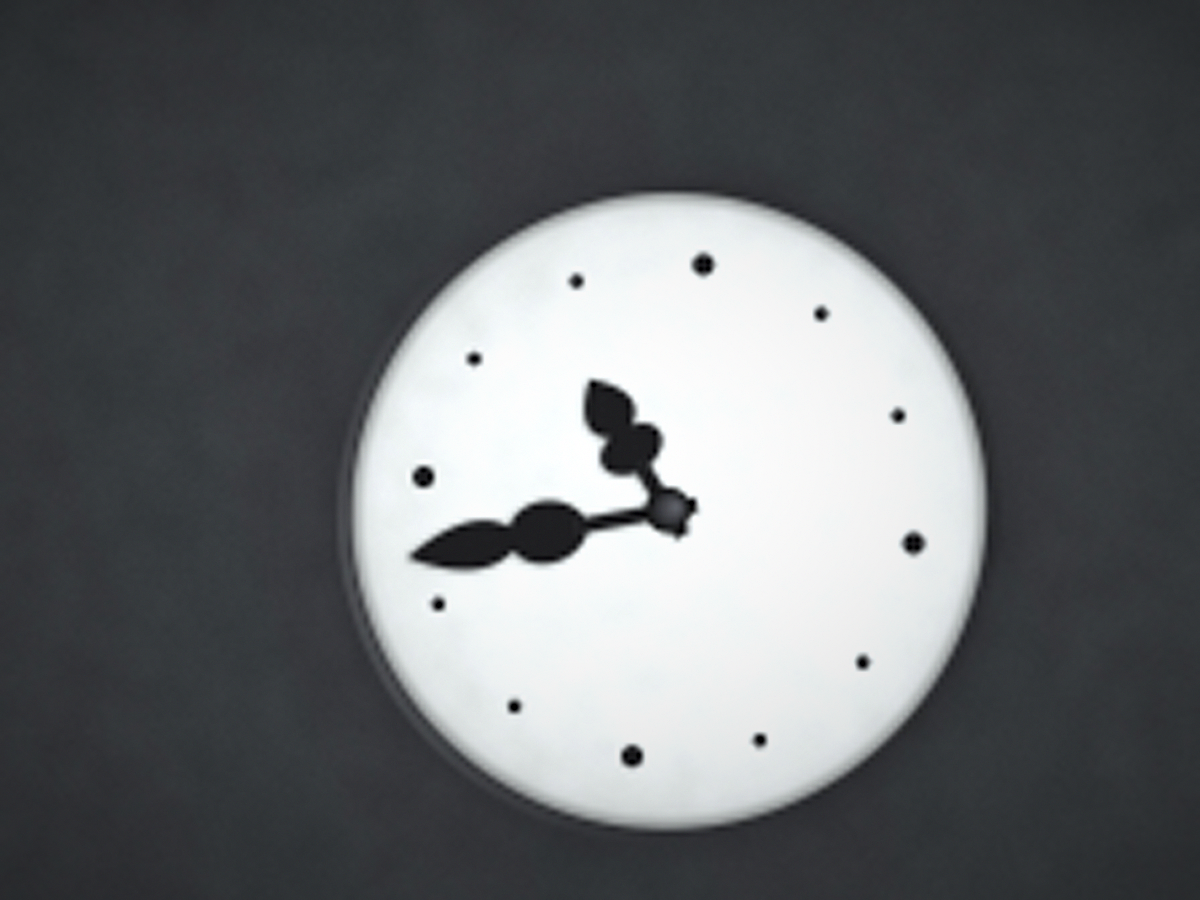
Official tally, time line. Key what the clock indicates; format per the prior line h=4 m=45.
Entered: h=10 m=42
